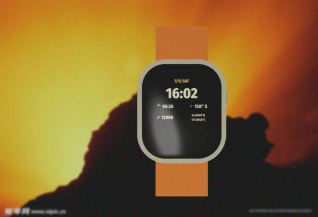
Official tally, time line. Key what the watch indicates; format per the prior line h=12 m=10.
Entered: h=16 m=2
